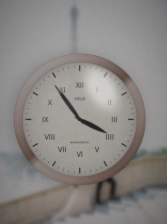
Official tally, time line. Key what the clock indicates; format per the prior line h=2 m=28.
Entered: h=3 m=54
